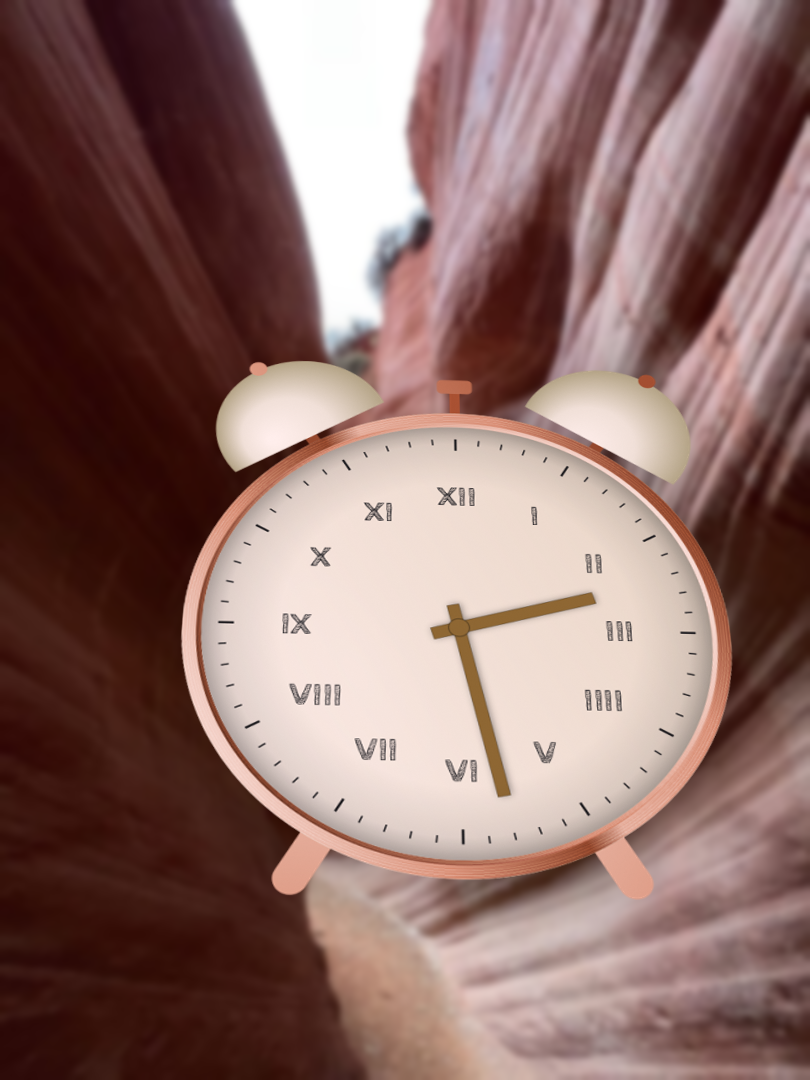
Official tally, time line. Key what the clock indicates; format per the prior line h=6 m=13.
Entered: h=2 m=28
